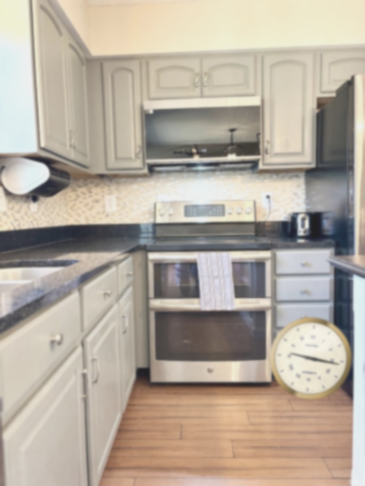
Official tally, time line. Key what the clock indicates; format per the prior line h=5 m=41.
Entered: h=9 m=16
